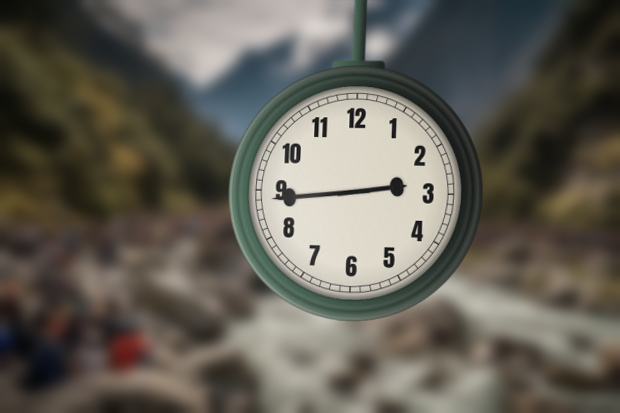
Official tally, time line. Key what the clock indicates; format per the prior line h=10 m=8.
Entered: h=2 m=44
